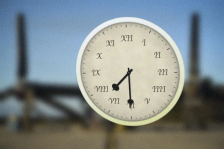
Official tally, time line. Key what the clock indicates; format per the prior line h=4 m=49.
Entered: h=7 m=30
